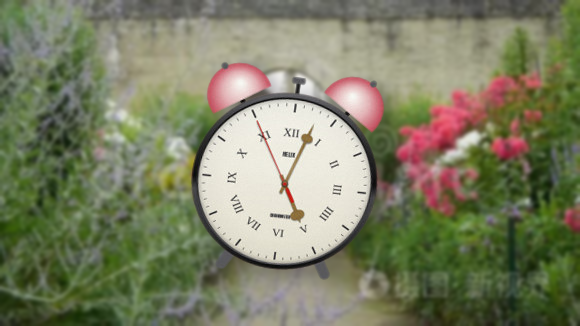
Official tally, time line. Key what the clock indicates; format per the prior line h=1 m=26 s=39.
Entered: h=5 m=2 s=55
